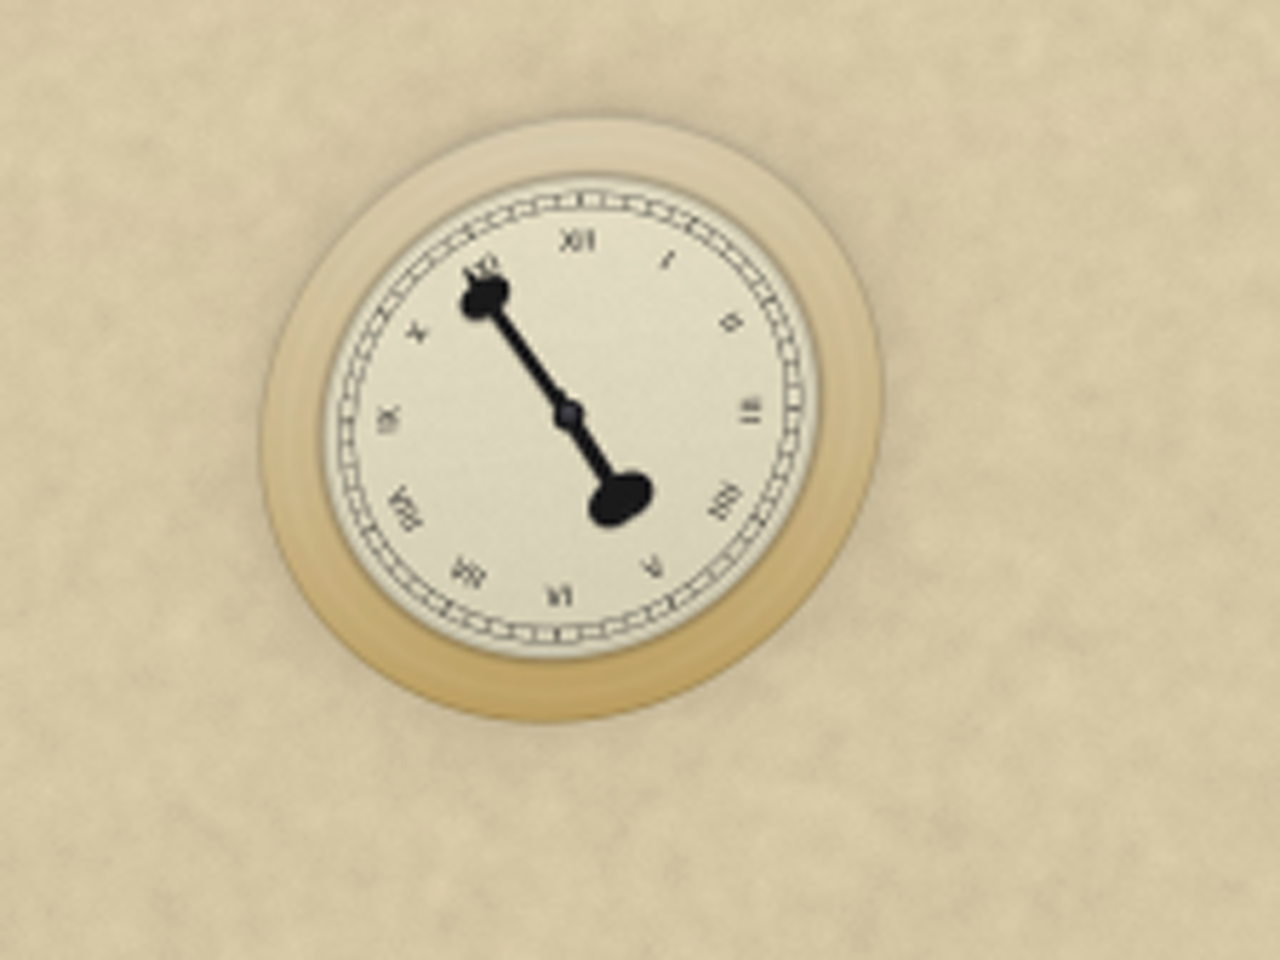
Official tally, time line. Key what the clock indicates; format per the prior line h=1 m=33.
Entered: h=4 m=54
